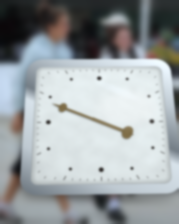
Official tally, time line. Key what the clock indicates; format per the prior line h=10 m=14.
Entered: h=3 m=49
